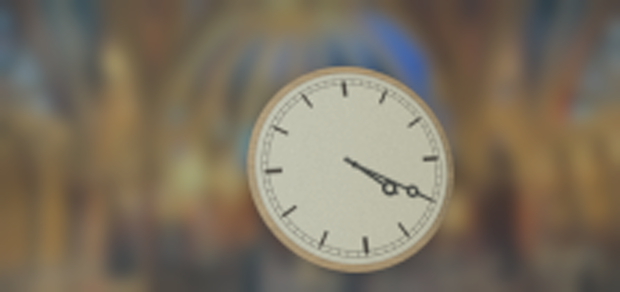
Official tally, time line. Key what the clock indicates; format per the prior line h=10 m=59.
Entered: h=4 m=20
